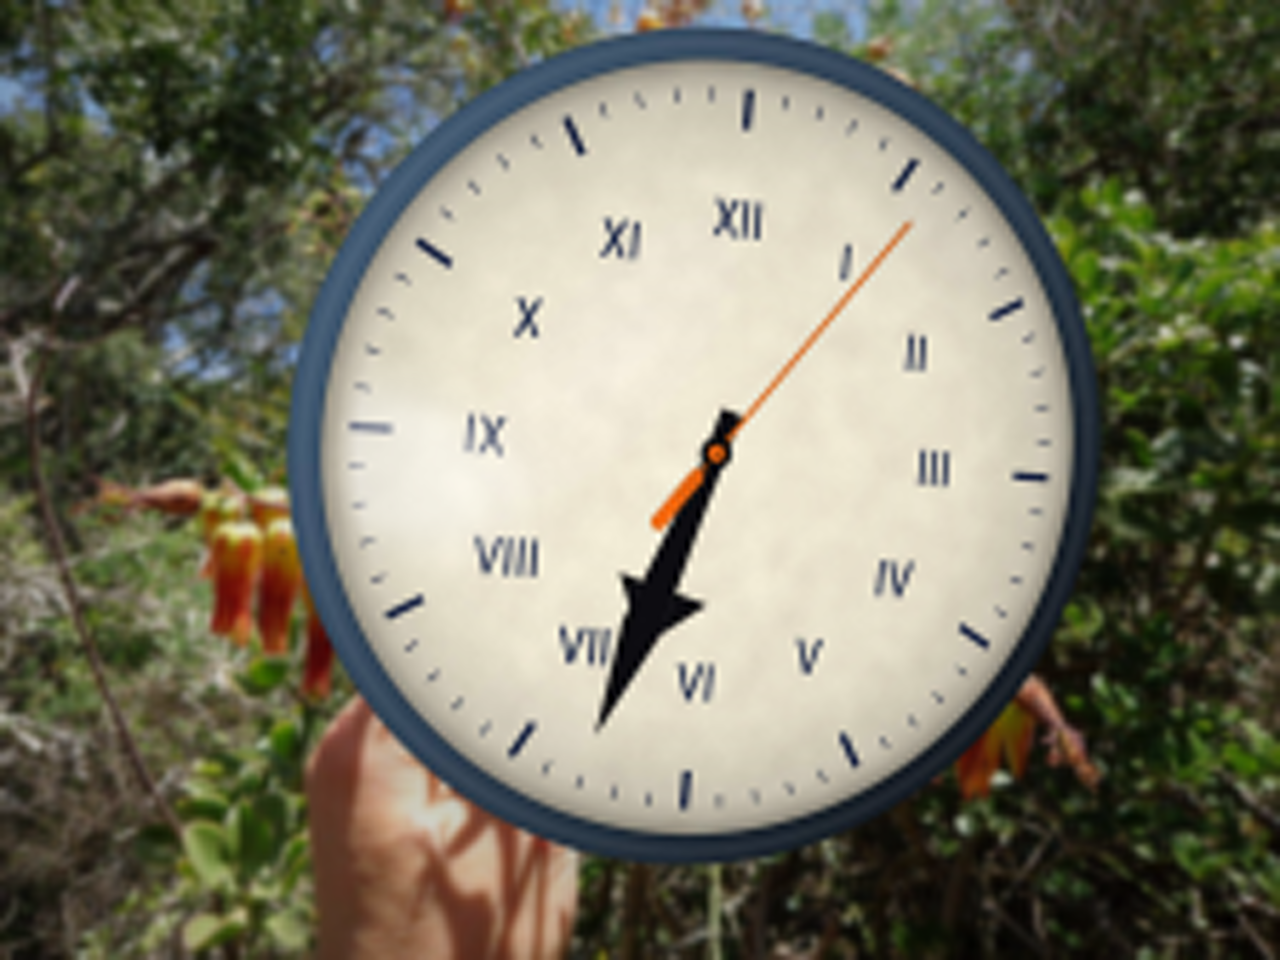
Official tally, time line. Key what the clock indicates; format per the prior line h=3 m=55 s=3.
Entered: h=6 m=33 s=6
